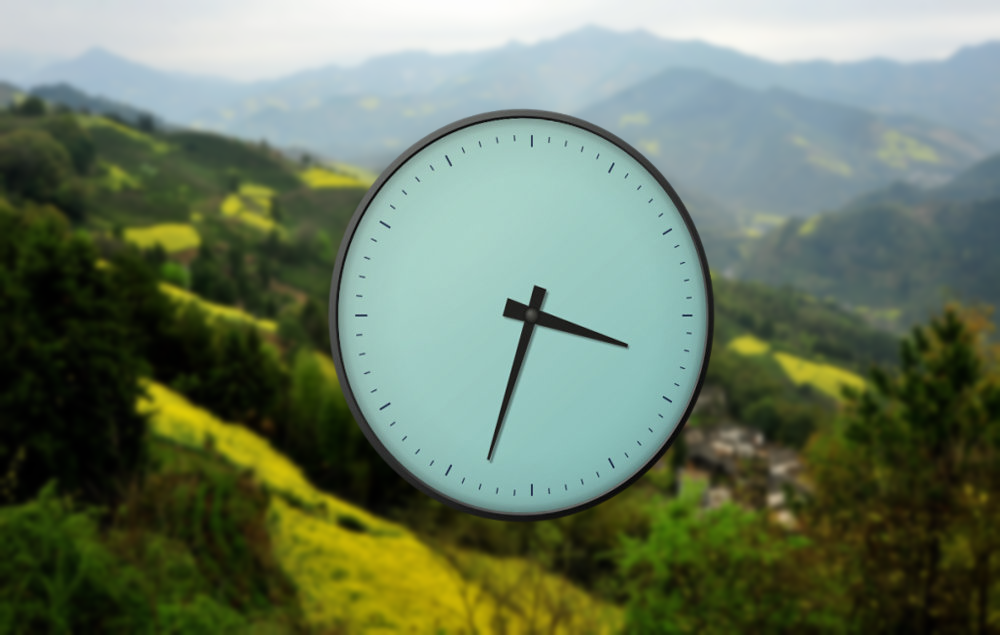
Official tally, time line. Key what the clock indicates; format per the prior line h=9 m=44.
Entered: h=3 m=33
